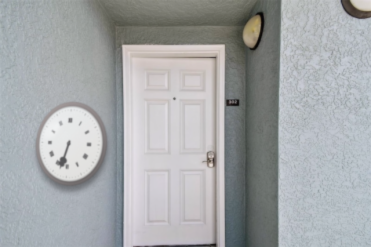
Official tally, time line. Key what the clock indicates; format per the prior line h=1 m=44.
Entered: h=6 m=33
